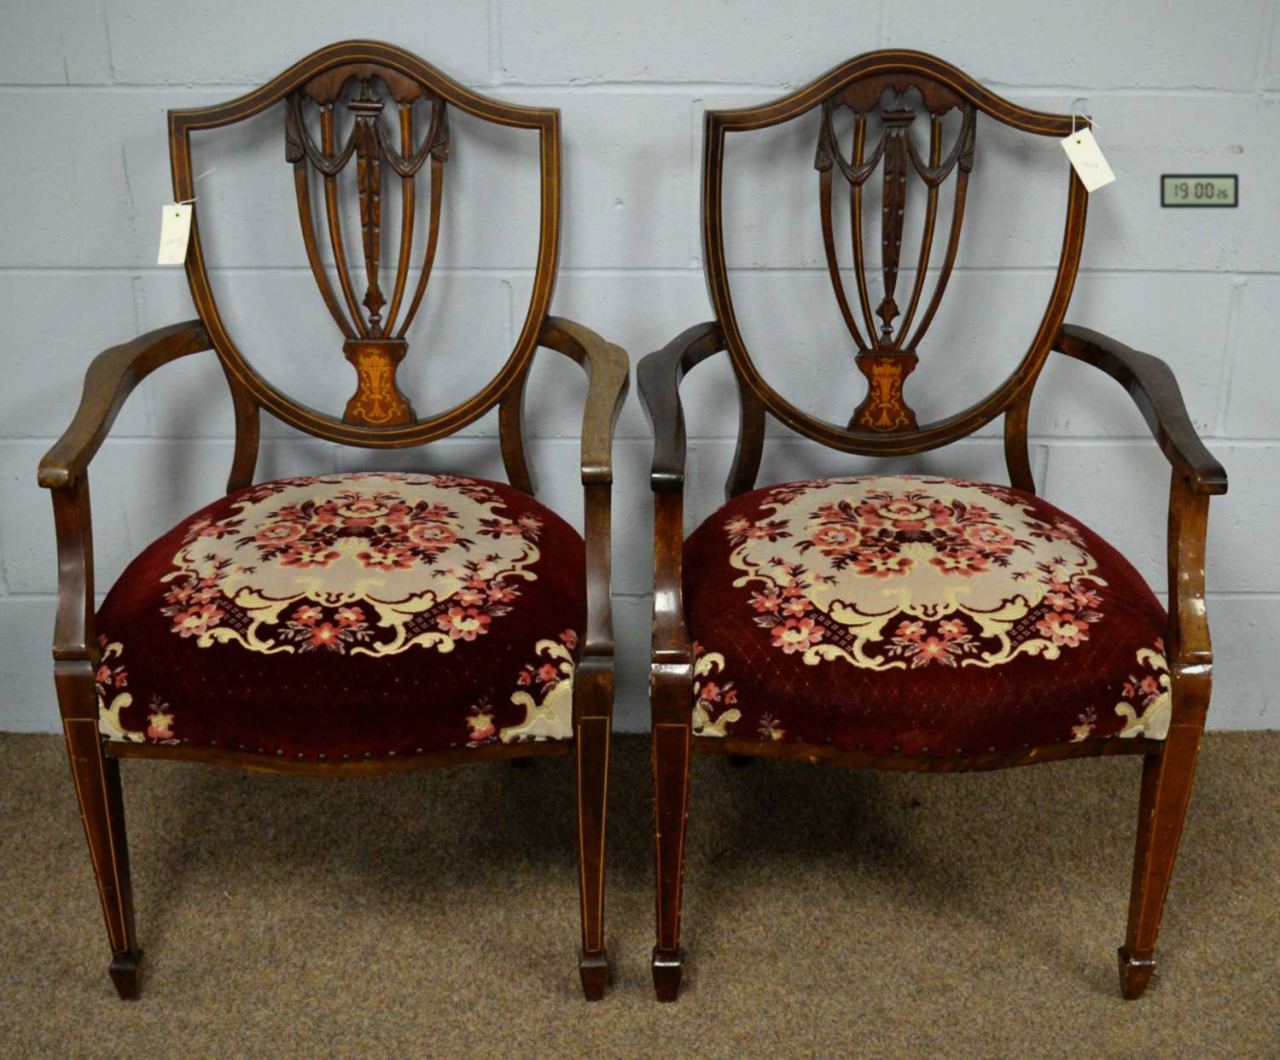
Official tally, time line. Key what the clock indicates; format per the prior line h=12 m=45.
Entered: h=19 m=0
